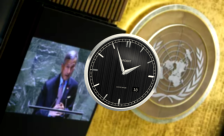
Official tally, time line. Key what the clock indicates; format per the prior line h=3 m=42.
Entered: h=1 m=56
